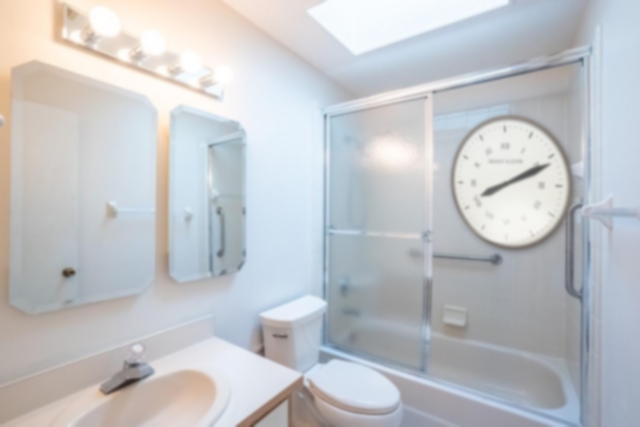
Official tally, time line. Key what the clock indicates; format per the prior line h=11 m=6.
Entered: h=8 m=11
